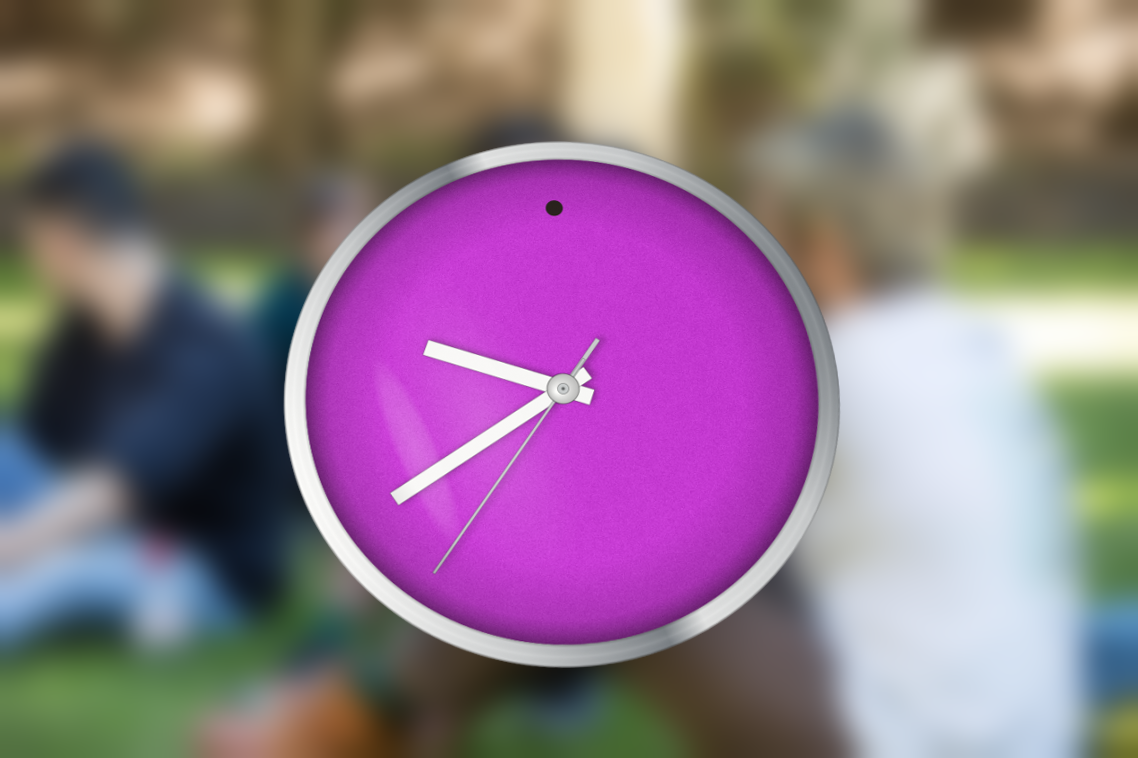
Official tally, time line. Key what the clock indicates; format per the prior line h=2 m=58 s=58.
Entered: h=9 m=39 s=36
